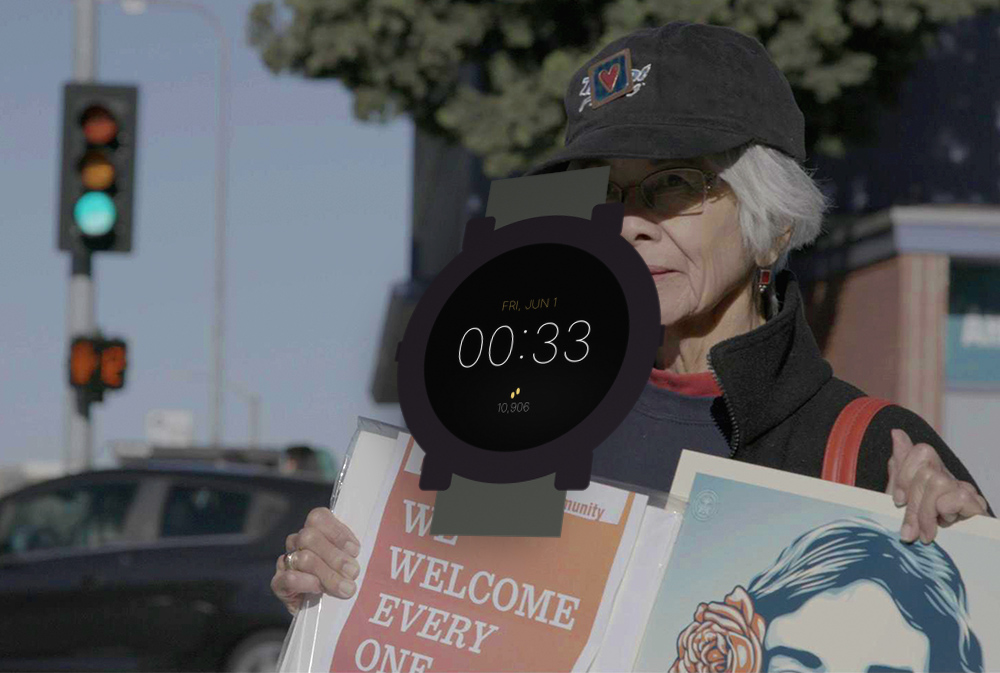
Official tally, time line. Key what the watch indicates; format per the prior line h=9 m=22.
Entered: h=0 m=33
